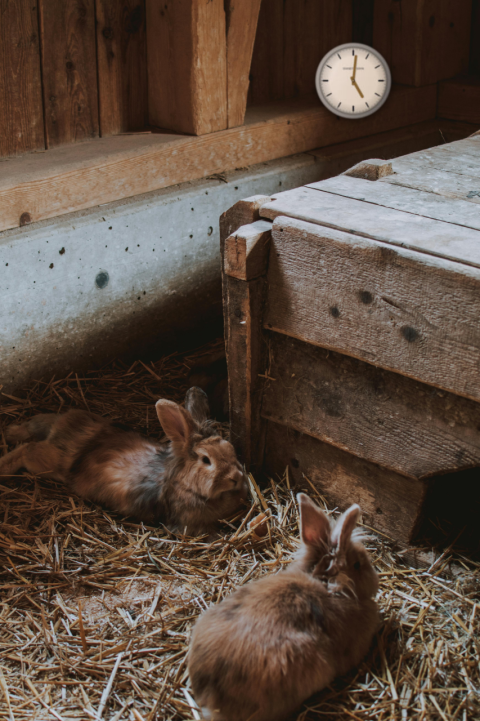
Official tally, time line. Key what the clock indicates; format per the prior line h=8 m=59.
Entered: h=5 m=1
